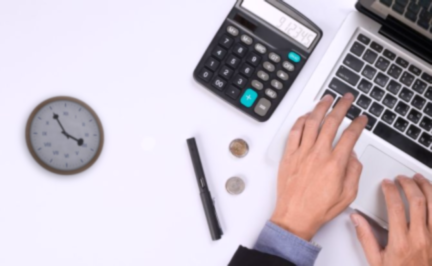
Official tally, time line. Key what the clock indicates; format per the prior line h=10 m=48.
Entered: h=3 m=55
